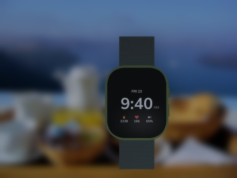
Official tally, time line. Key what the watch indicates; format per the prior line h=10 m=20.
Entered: h=9 m=40
